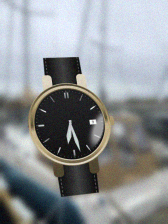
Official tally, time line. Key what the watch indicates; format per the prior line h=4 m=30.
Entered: h=6 m=28
